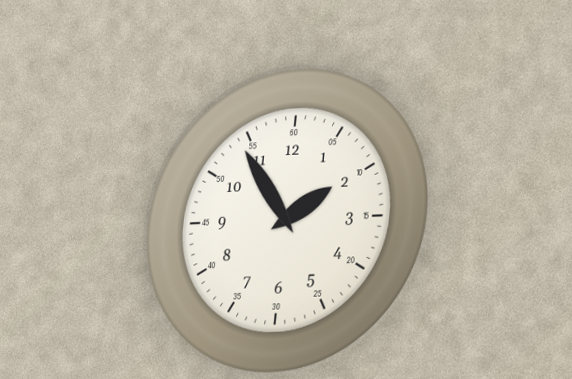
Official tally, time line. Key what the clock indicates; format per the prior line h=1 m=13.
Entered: h=1 m=54
